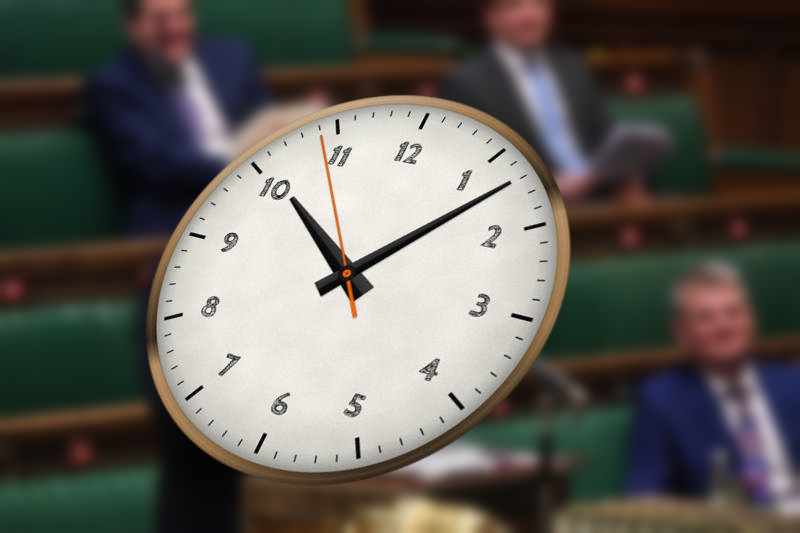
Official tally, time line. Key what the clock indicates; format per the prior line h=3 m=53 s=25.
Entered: h=10 m=6 s=54
